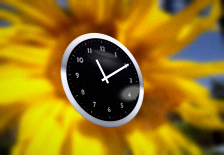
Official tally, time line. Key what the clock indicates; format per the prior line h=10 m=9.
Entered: h=11 m=10
